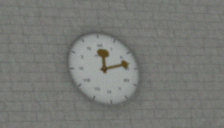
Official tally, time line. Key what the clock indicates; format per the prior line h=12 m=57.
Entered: h=12 m=13
